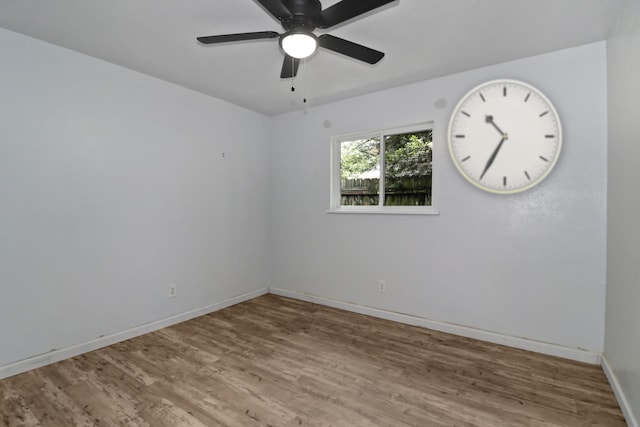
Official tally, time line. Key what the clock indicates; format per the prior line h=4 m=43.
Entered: h=10 m=35
